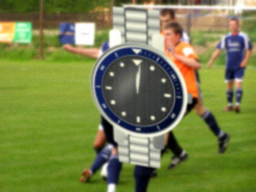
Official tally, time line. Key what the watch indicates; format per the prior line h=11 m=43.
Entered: h=12 m=1
